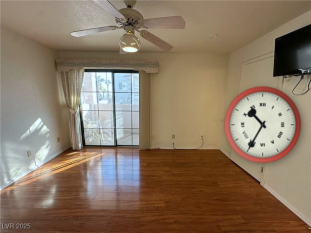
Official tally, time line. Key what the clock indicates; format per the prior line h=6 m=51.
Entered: h=10 m=35
